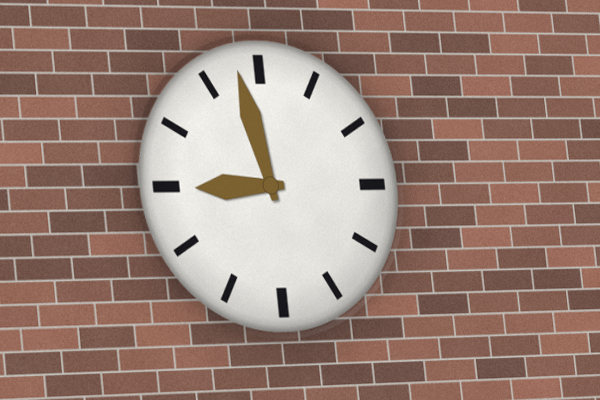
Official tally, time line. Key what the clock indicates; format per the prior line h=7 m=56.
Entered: h=8 m=58
